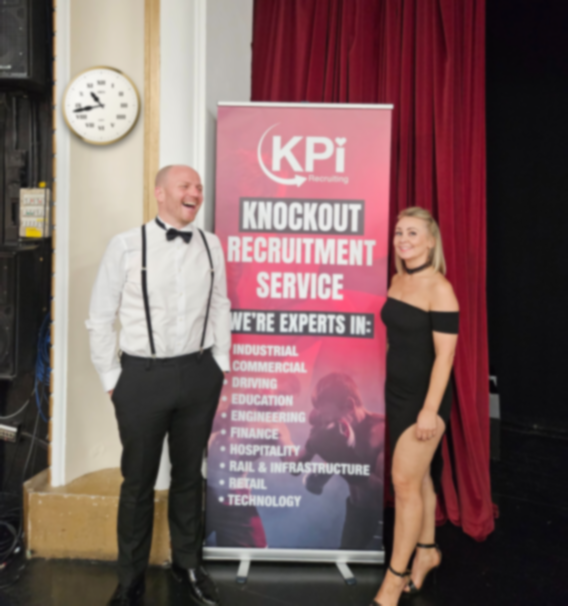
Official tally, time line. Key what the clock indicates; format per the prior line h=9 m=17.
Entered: h=10 m=43
